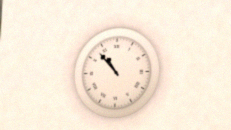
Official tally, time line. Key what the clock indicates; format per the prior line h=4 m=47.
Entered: h=10 m=53
